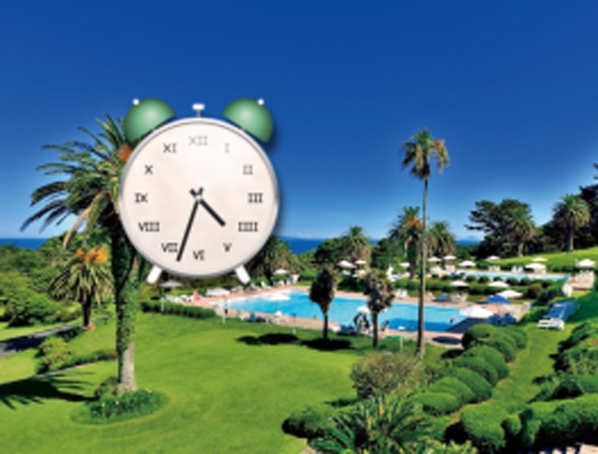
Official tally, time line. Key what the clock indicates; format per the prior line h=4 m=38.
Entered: h=4 m=33
